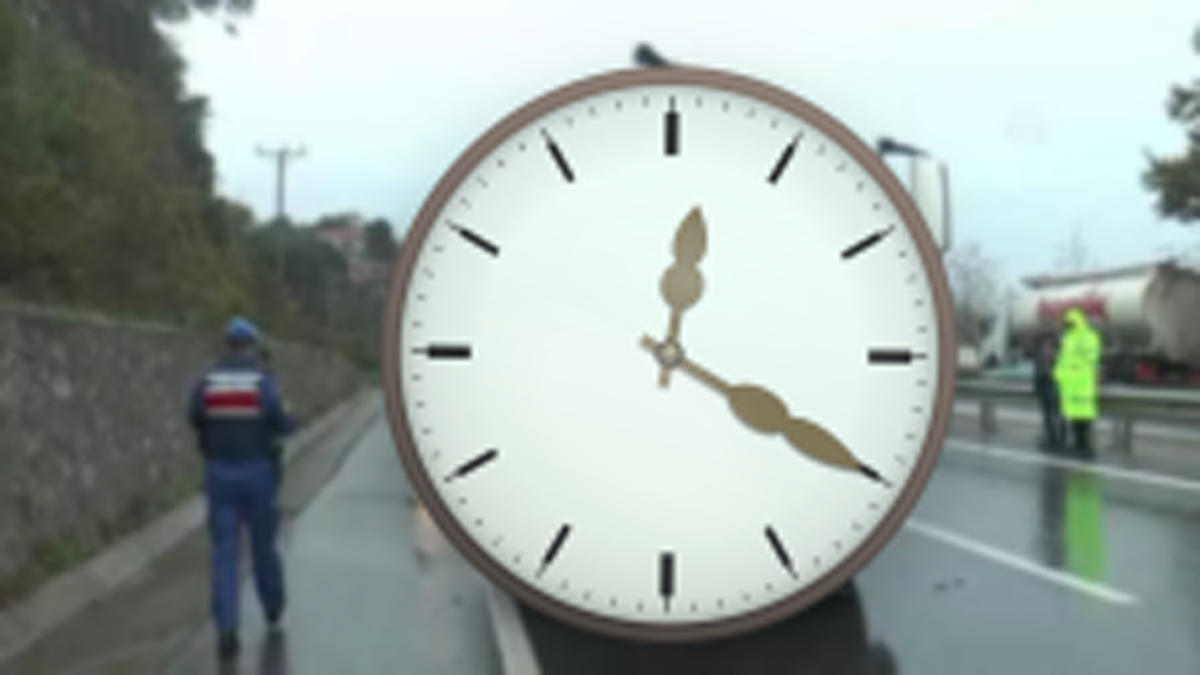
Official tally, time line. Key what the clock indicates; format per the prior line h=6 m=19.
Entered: h=12 m=20
